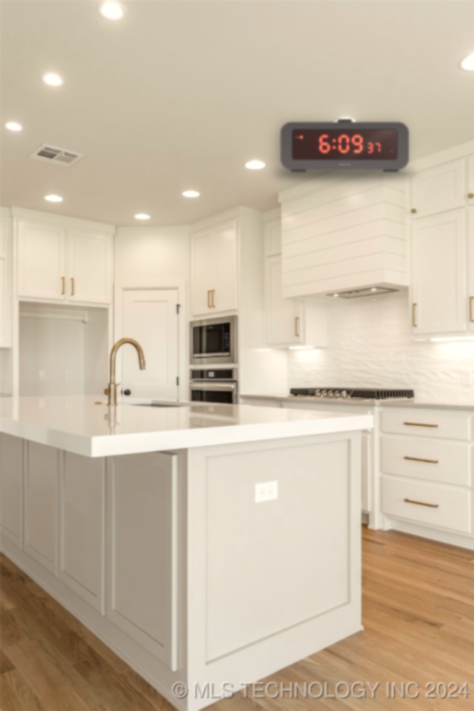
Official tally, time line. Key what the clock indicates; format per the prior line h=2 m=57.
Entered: h=6 m=9
